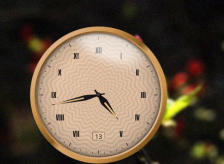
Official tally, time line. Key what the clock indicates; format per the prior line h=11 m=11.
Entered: h=4 m=43
